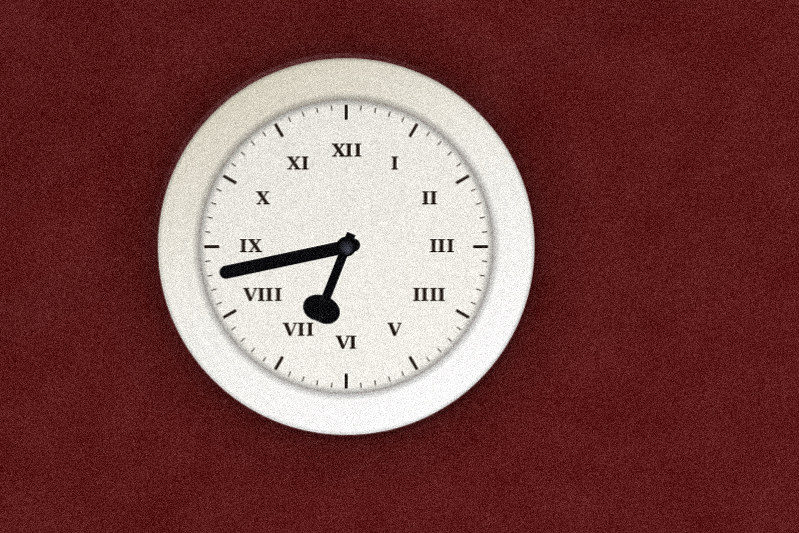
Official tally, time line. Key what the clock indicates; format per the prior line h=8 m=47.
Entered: h=6 m=43
